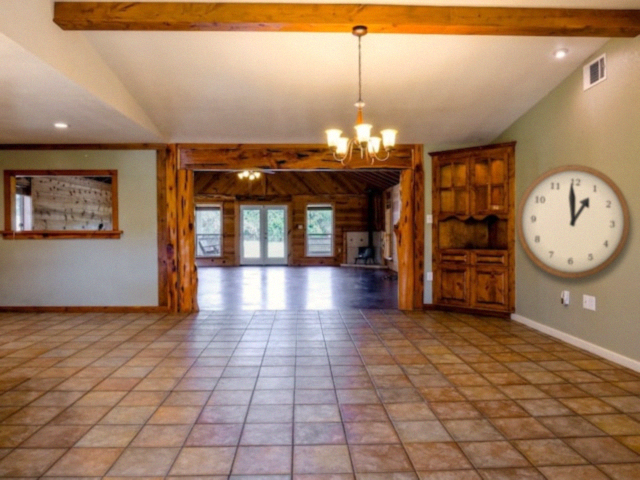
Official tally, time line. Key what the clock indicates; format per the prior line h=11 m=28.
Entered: h=12 m=59
